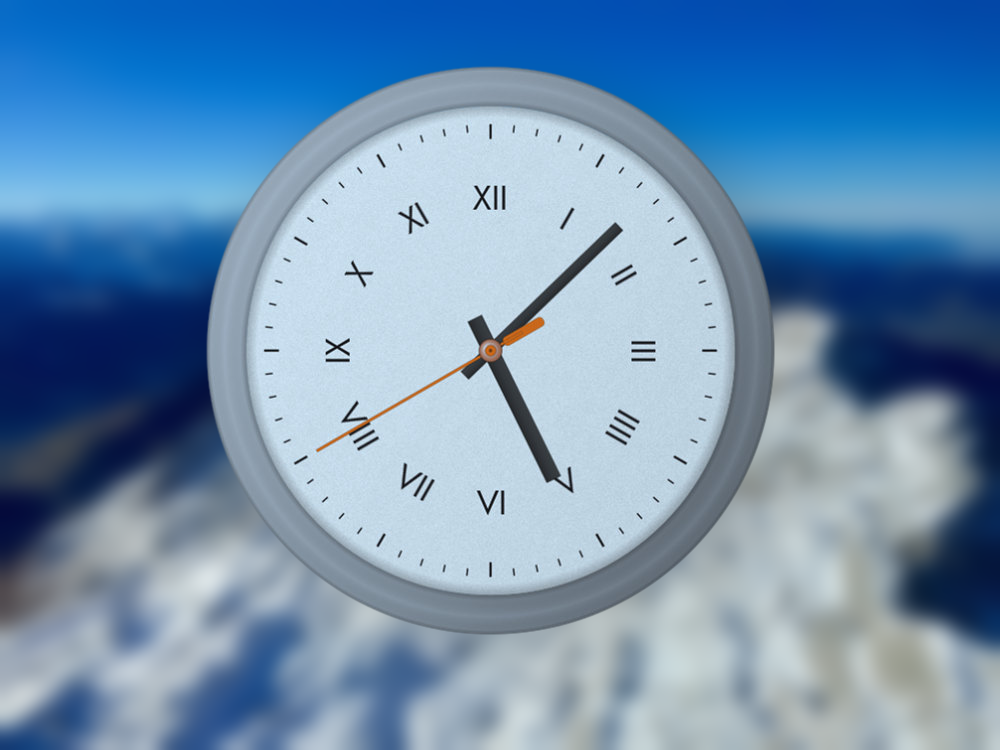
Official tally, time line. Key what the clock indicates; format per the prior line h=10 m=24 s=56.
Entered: h=5 m=7 s=40
